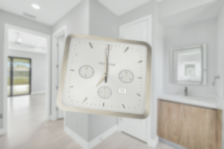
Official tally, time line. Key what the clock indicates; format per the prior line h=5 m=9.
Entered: h=6 m=59
